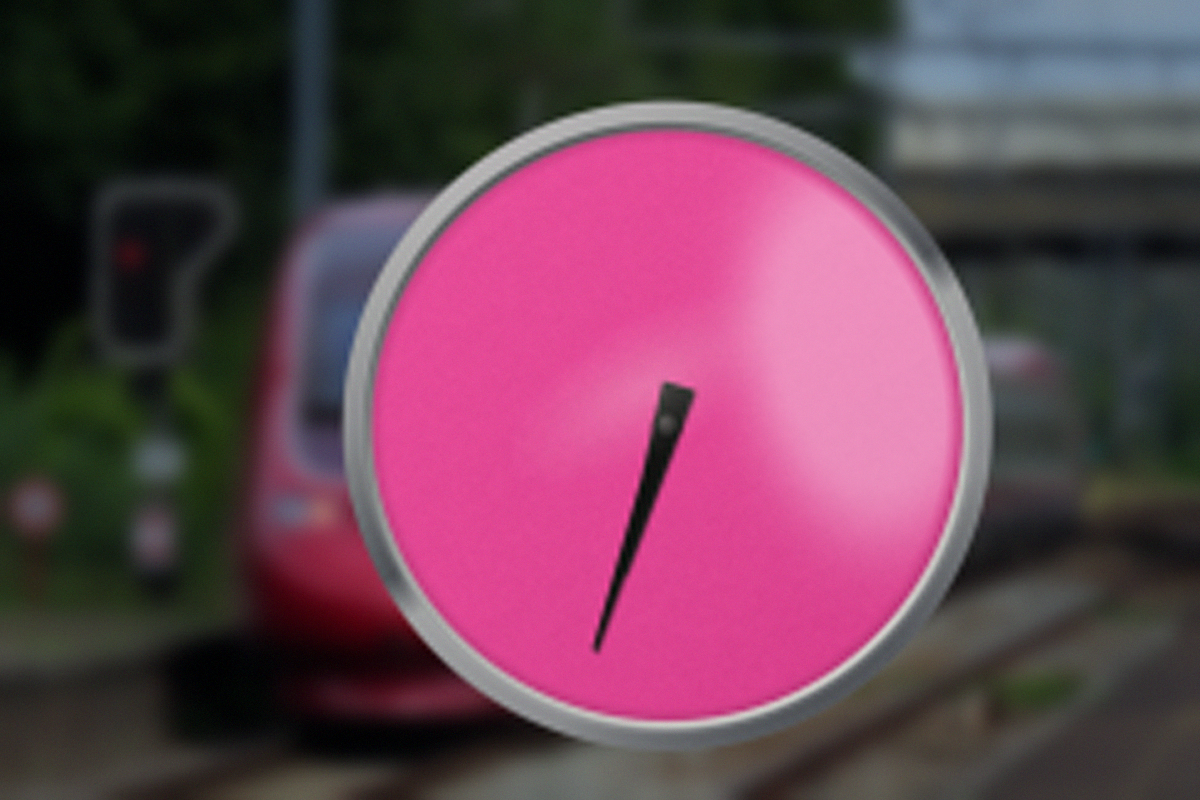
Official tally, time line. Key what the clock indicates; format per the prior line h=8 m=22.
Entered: h=6 m=33
